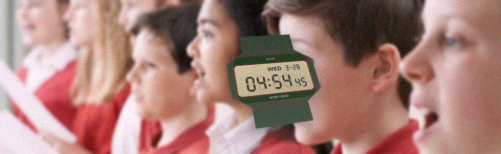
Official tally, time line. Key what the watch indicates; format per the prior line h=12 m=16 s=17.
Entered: h=4 m=54 s=45
